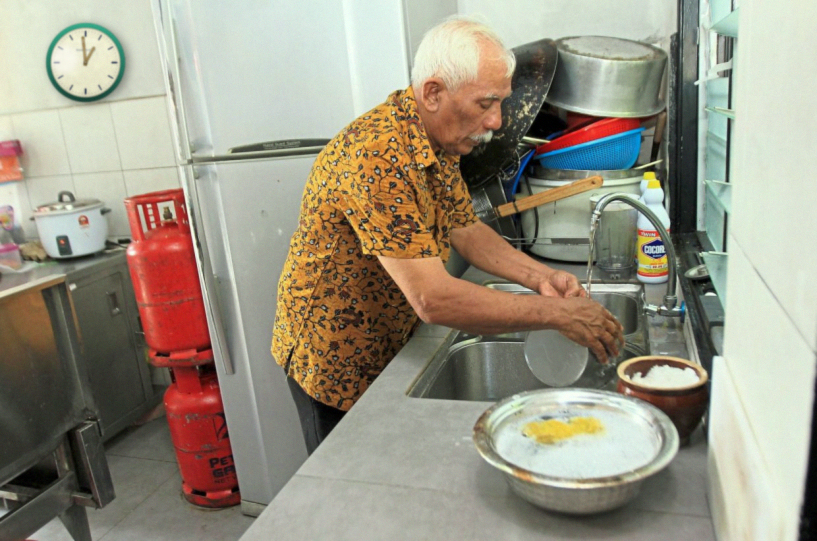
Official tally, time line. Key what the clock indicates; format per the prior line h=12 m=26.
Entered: h=12 m=59
